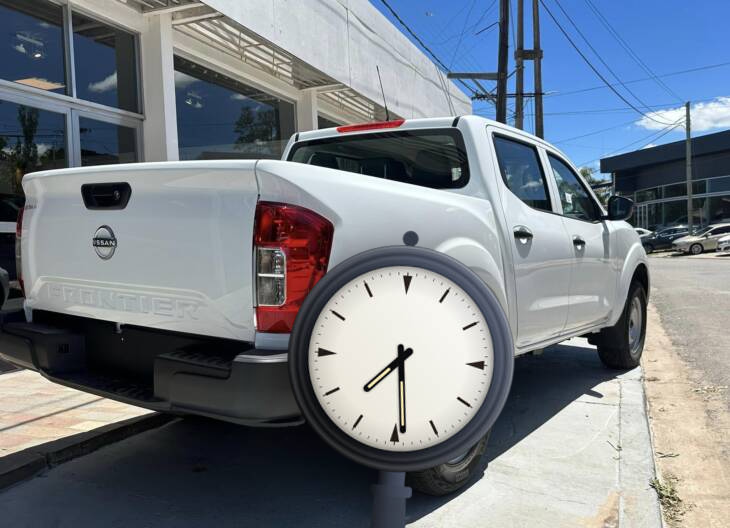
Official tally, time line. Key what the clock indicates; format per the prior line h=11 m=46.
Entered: h=7 m=29
